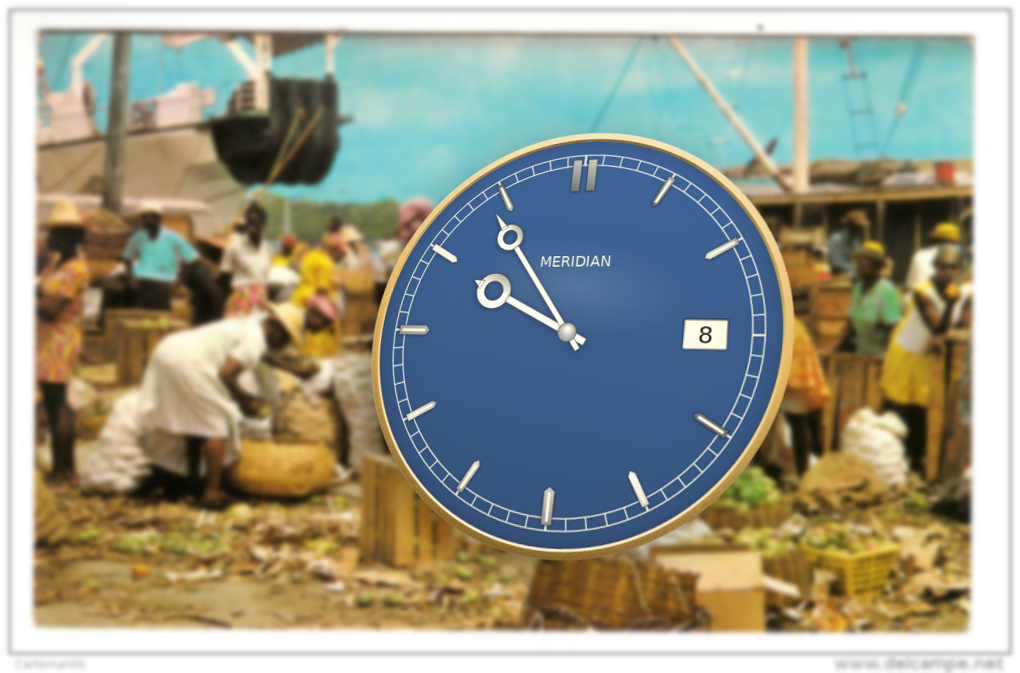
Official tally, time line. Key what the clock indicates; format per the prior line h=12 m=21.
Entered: h=9 m=54
